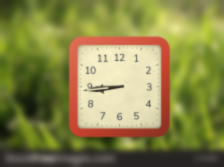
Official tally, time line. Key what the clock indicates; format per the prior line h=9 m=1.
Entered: h=8 m=44
